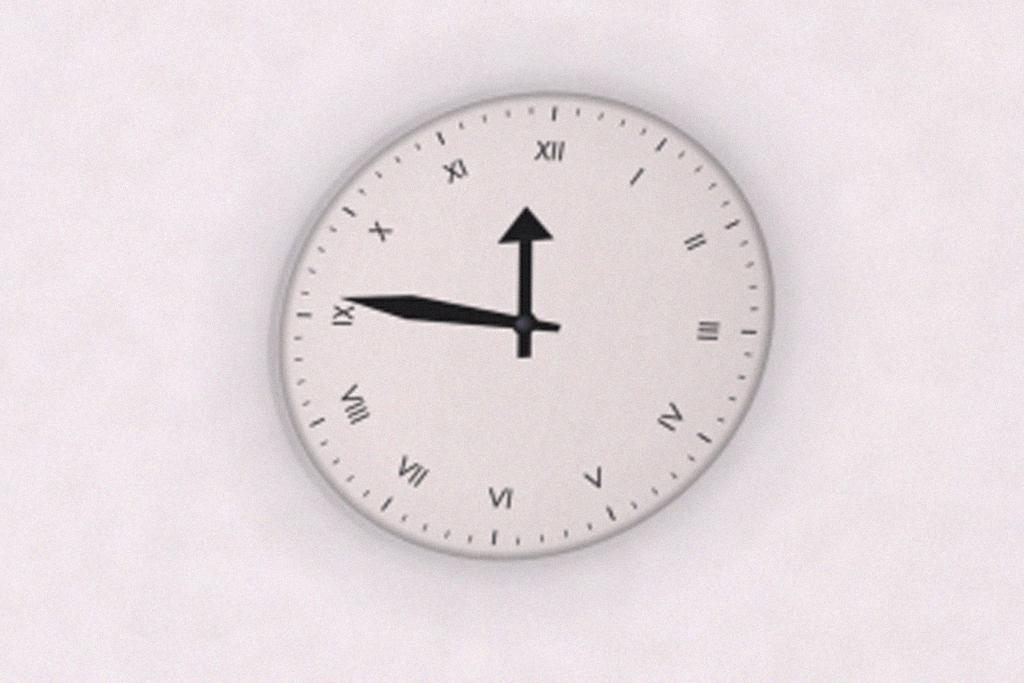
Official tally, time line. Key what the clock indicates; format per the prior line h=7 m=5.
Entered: h=11 m=46
